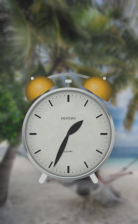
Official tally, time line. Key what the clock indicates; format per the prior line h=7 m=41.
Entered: h=1 m=34
